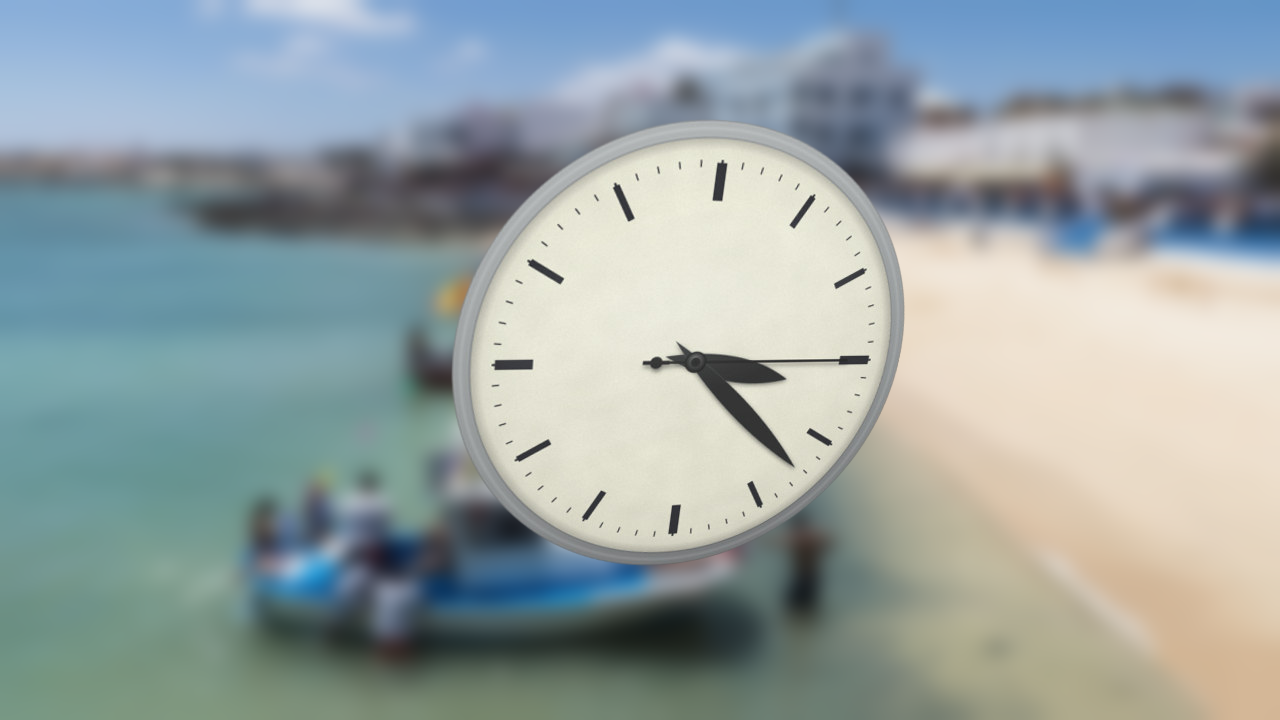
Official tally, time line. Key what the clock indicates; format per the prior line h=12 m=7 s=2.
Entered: h=3 m=22 s=15
